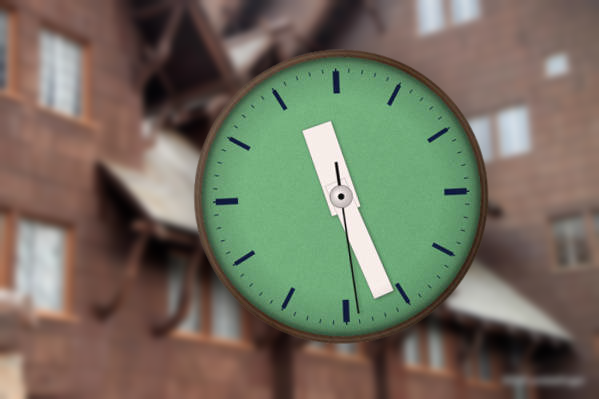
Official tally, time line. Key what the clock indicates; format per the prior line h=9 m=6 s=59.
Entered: h=11 m=26 s=29
